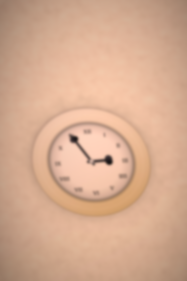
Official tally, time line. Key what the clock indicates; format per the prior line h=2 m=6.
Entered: h=2 m=55
